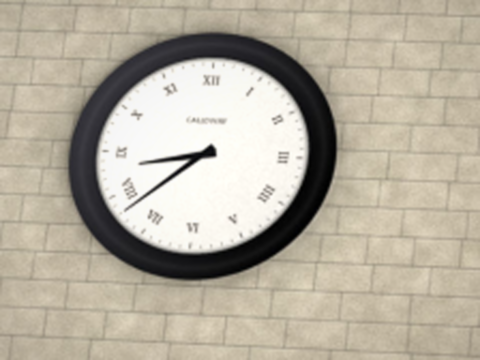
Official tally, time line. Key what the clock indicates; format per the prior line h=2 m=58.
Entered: h=8 m=38
